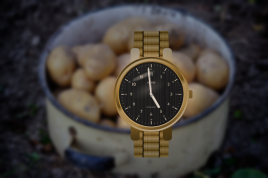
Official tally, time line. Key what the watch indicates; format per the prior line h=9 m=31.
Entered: h=4 m=59
